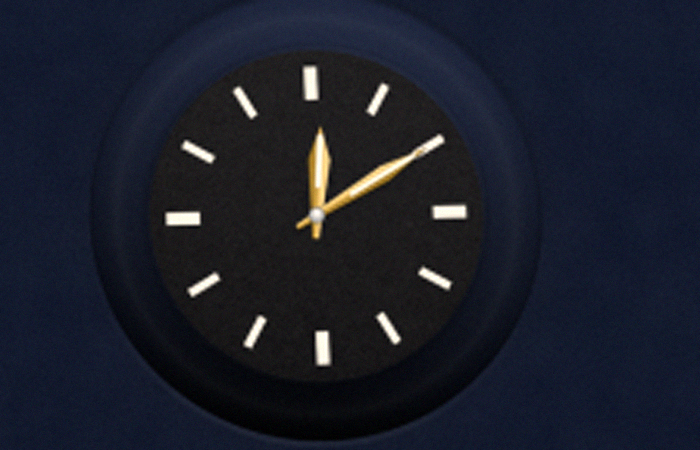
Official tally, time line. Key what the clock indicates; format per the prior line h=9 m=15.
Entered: h=12 m=10
